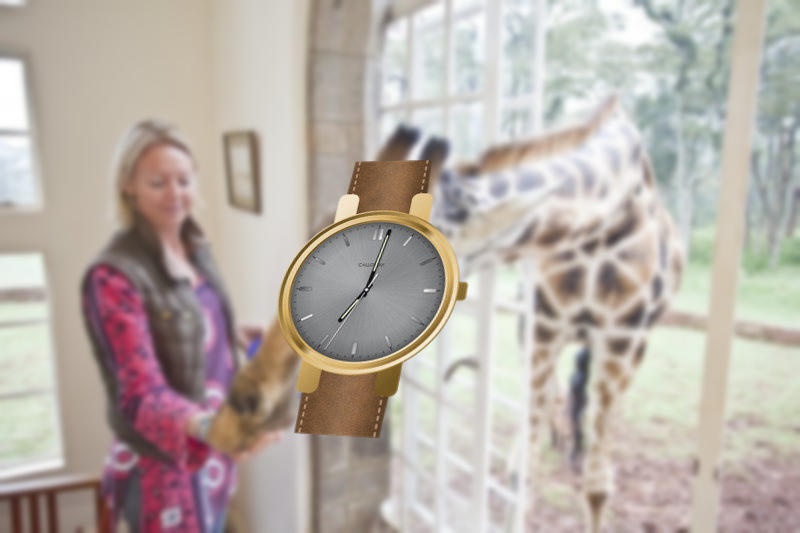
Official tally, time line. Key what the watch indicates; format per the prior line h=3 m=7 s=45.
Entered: h=7 m=1 s=34
